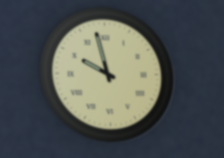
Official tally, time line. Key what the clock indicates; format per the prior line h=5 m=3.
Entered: h=9 m=58
